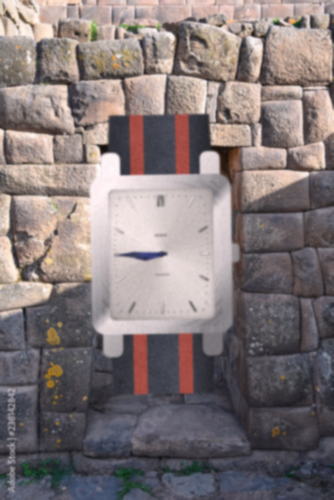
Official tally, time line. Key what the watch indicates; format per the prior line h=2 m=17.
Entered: h=8 m=45
